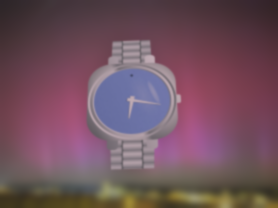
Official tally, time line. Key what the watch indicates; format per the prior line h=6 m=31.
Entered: h=6 m=17
